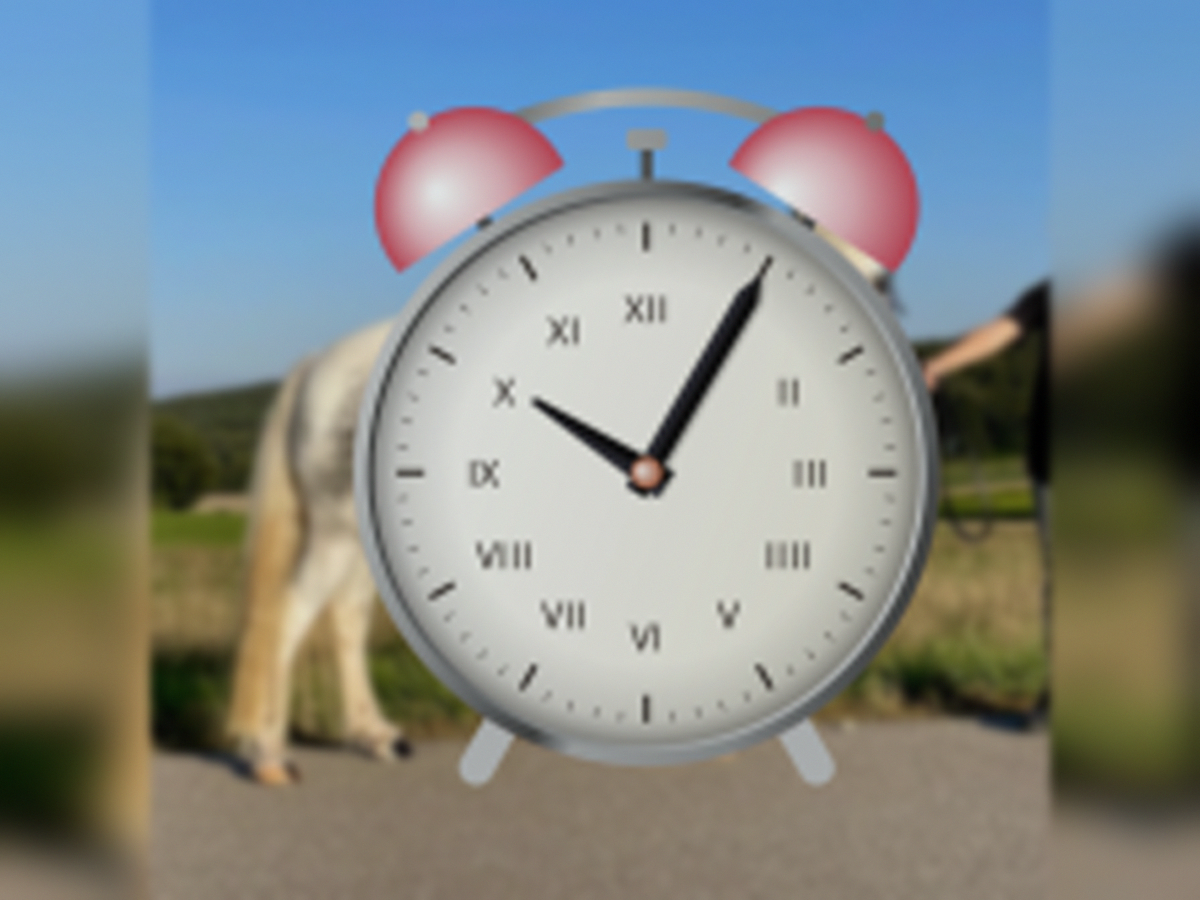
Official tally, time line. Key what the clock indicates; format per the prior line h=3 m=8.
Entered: h=10 m=5
